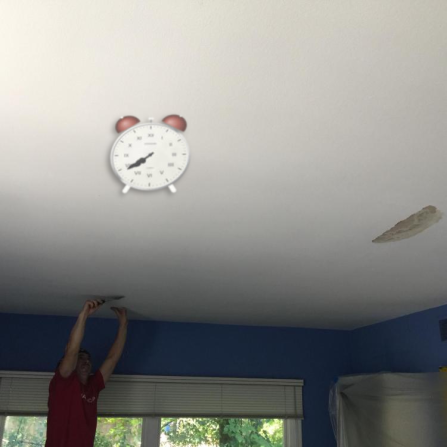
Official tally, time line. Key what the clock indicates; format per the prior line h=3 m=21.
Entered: h=7 m=39
